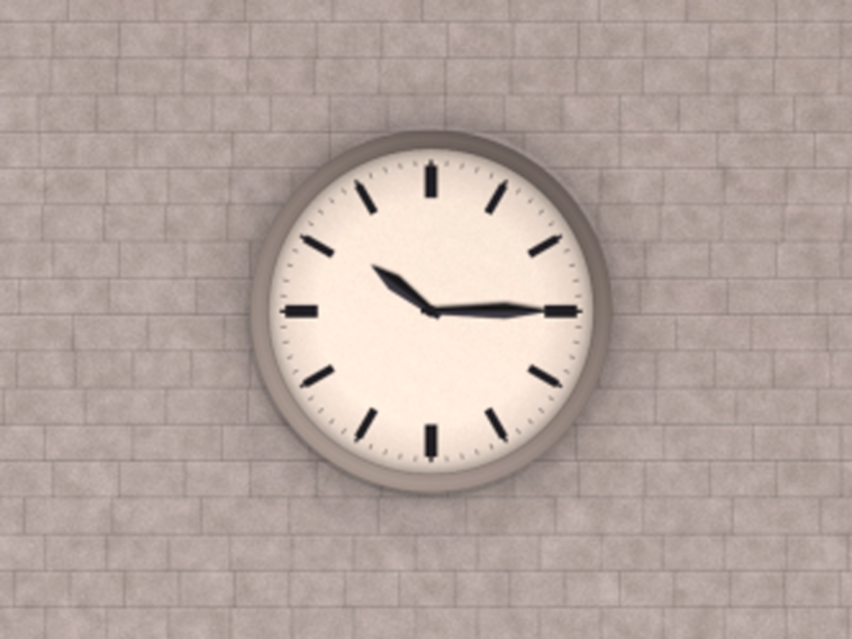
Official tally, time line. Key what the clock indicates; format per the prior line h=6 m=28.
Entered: h=10 m=15
